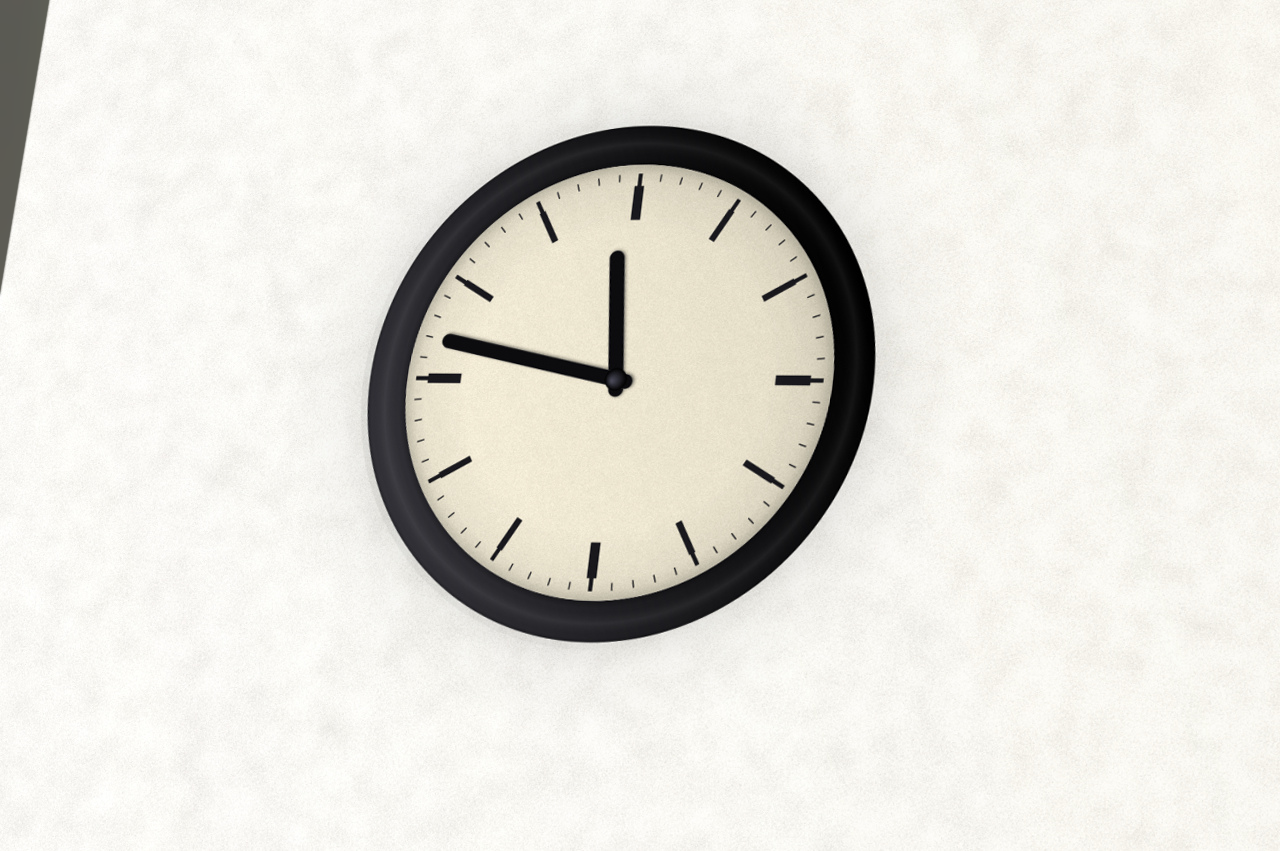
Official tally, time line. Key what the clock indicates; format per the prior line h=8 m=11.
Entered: h=11 m=47
